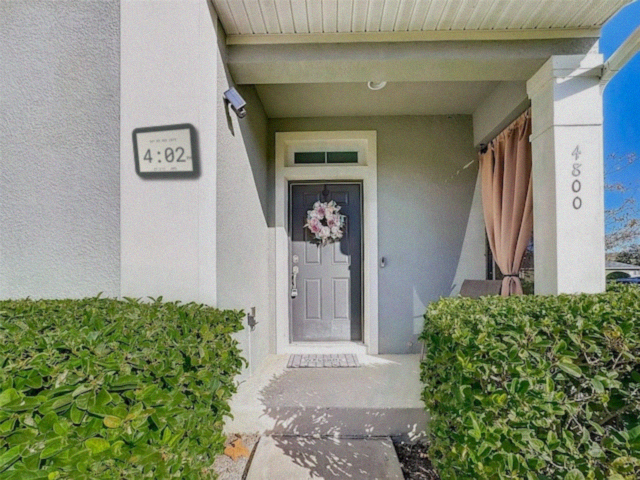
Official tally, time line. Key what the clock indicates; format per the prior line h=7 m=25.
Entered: h=4 m=2
